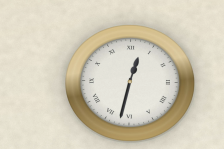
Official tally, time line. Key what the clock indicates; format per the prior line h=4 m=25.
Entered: h=12 m=32
